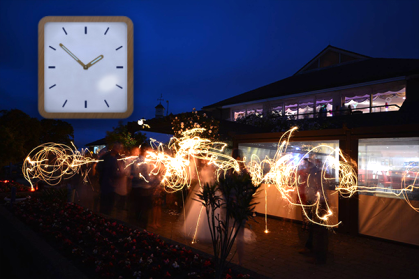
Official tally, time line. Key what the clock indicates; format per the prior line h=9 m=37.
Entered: h=1 m=52
